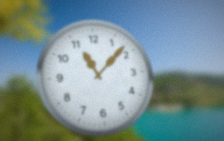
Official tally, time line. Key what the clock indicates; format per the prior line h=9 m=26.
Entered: h=11 m=8
